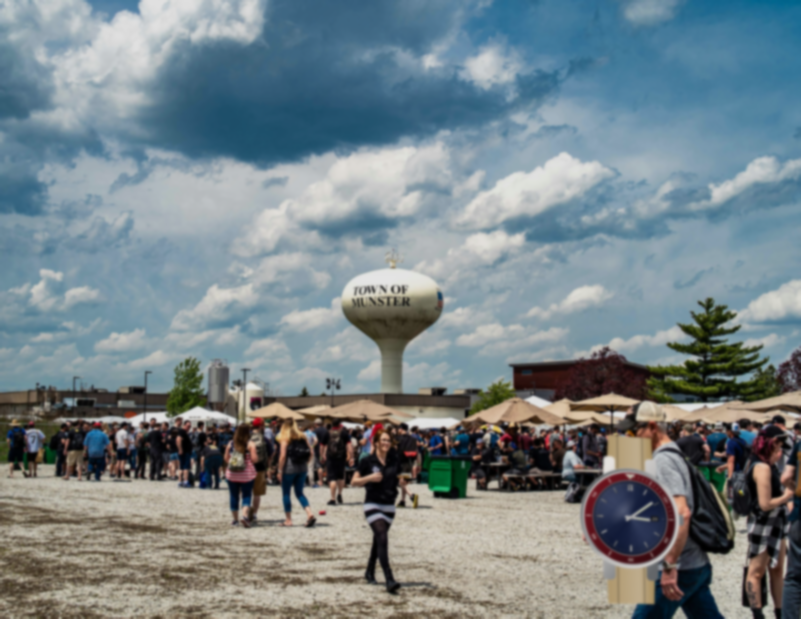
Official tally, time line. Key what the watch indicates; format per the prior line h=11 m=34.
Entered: h=3 m=9
